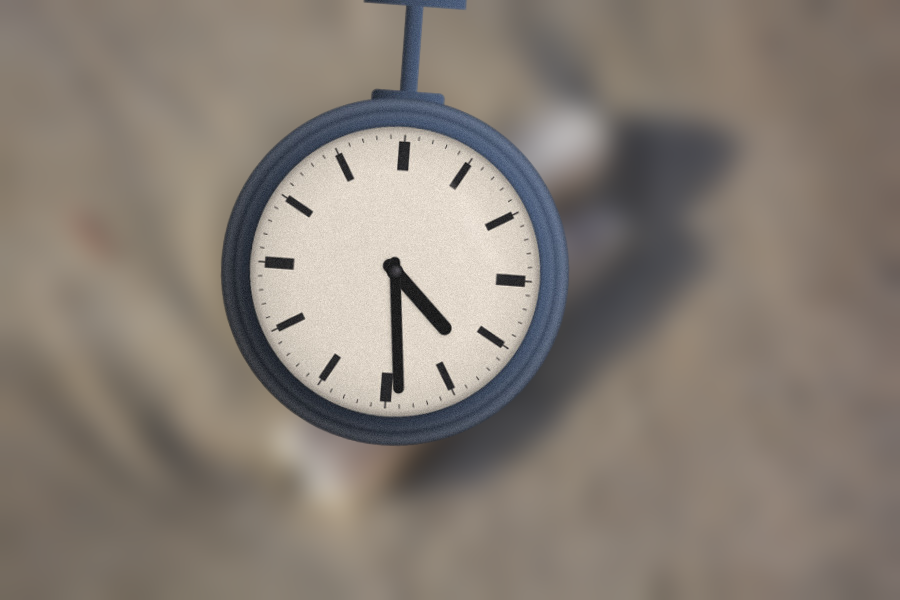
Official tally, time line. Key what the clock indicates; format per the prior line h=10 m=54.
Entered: h=4 m=29
